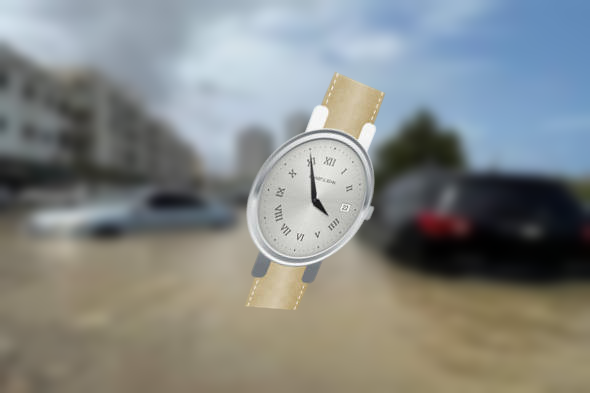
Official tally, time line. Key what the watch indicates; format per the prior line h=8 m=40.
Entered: h=3 m=55
